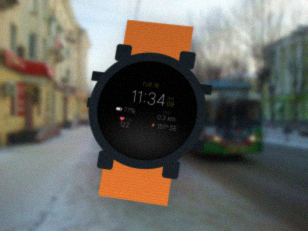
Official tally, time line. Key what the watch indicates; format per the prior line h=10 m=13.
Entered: h=11 m=34
